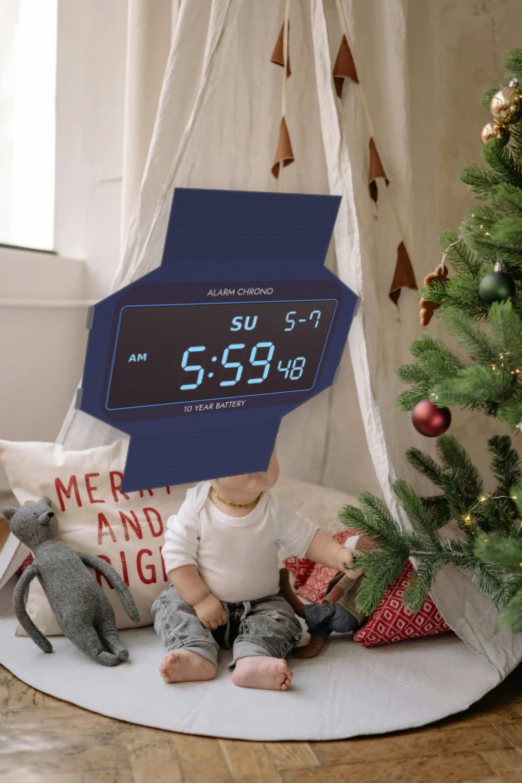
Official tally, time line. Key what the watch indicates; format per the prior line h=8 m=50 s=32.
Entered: h=5 m=59 s=48
